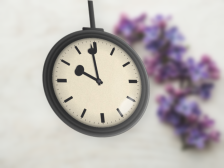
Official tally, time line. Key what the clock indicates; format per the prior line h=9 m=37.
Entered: h=9 m=59
